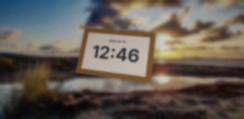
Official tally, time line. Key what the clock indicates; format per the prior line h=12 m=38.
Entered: h=12 m=46
